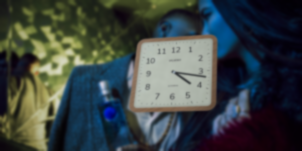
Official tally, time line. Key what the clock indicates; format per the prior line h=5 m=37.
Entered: h=4 m=17
